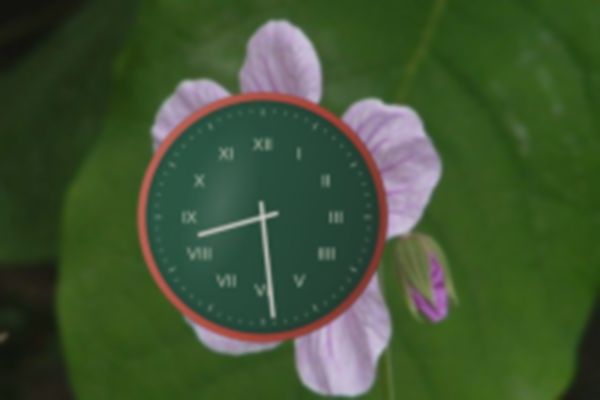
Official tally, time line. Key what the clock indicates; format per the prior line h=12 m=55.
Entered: h=8 m=29
